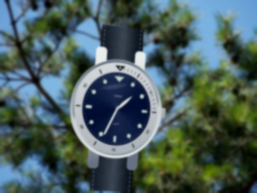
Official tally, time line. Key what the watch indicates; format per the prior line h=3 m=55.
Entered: h=1 m=34
